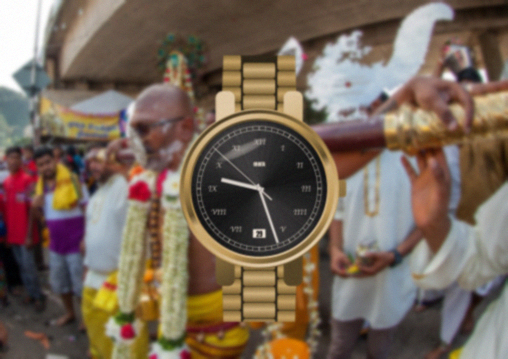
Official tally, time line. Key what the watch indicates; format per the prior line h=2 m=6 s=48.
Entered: h=9 m=26 s=52
